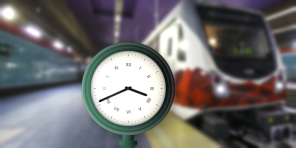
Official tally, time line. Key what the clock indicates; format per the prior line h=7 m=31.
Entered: h=3 m=41
